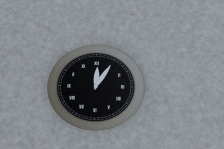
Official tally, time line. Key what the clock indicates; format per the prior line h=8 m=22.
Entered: h=12 m=5
